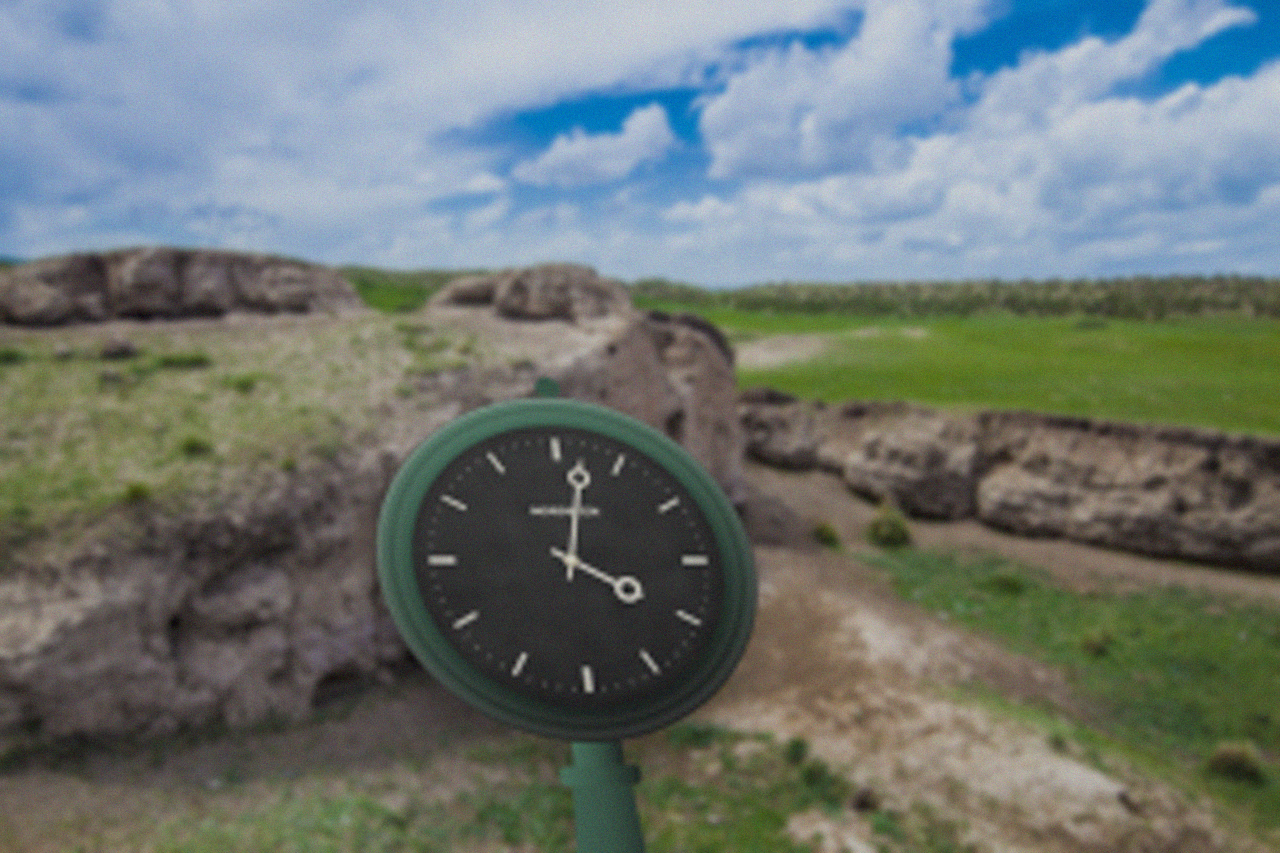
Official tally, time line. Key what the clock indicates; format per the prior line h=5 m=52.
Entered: h=4 m=2
